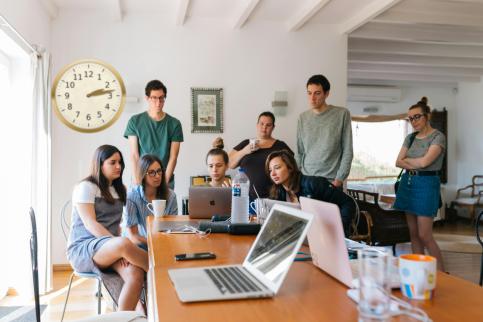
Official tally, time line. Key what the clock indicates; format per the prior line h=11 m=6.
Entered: h=2 m=13
